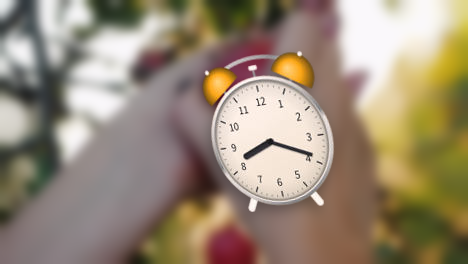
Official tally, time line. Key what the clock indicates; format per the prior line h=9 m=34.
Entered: h=8 m=19
